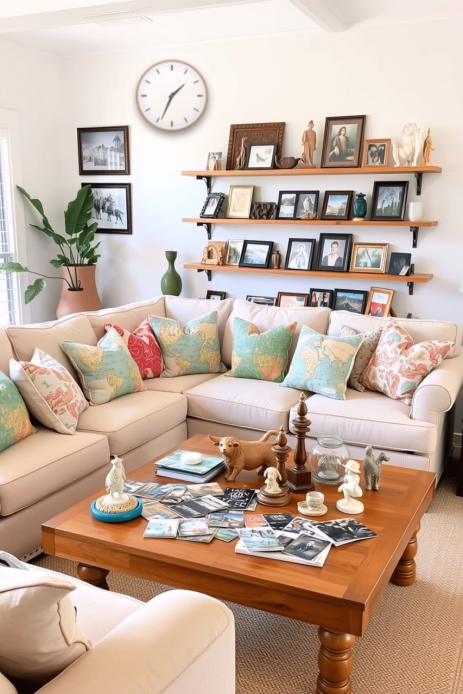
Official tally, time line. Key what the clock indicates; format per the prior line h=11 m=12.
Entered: h=1 m=34
